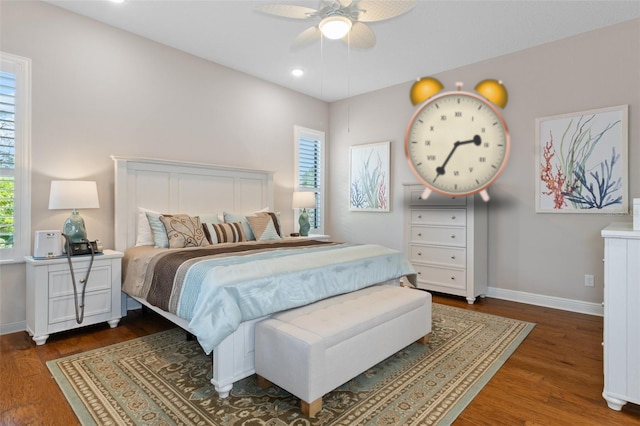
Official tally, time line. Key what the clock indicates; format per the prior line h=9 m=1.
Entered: h=2 m=35
